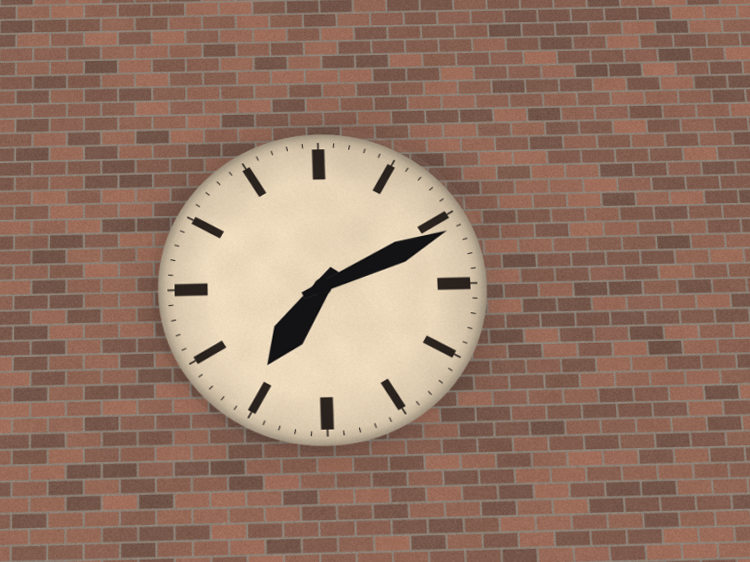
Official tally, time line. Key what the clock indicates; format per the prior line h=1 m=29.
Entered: h=7 m=11
